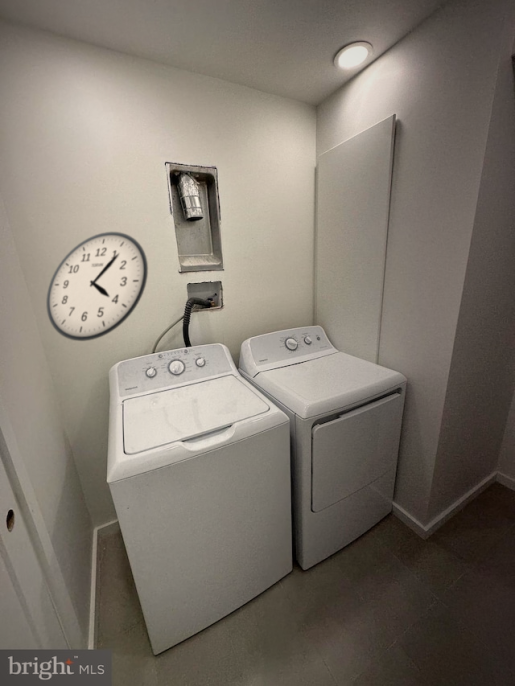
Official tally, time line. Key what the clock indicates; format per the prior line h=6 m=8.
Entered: h=4 m=6
